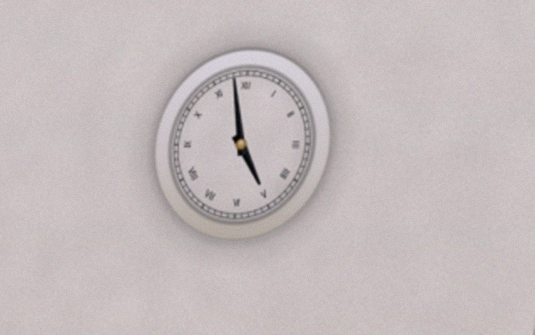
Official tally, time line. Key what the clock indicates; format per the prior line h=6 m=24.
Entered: h=4 m=58
